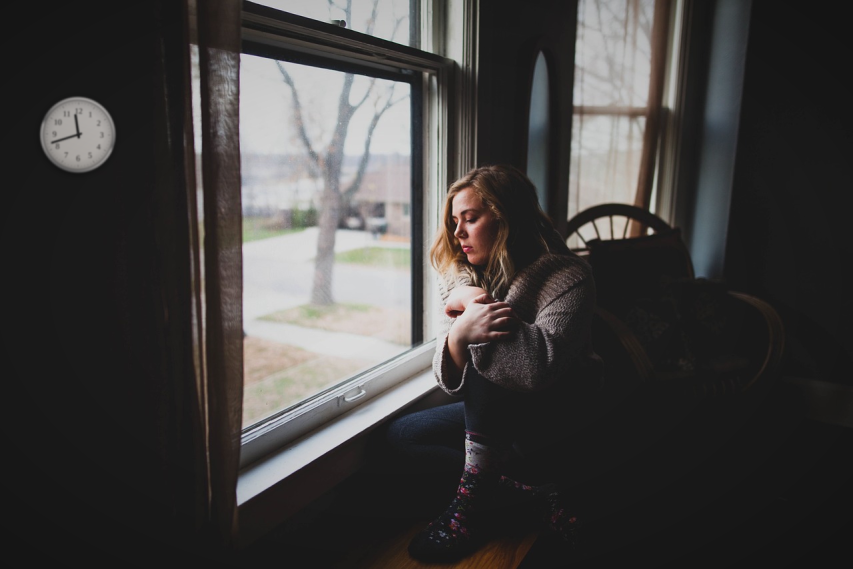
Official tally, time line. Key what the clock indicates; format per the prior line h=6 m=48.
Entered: h=11 m=42
